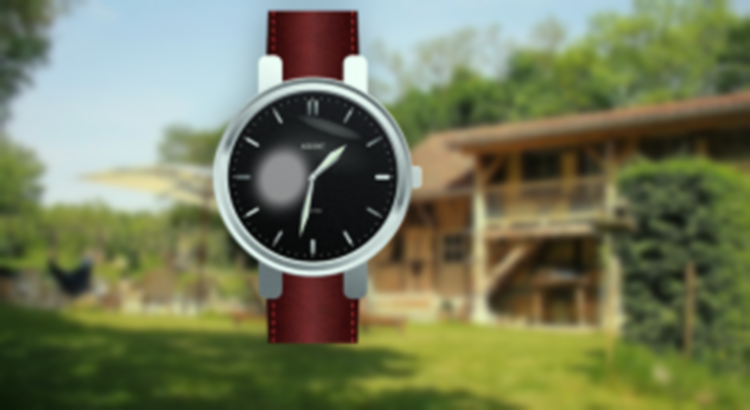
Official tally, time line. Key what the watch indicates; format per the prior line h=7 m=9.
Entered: h=1 m=32
